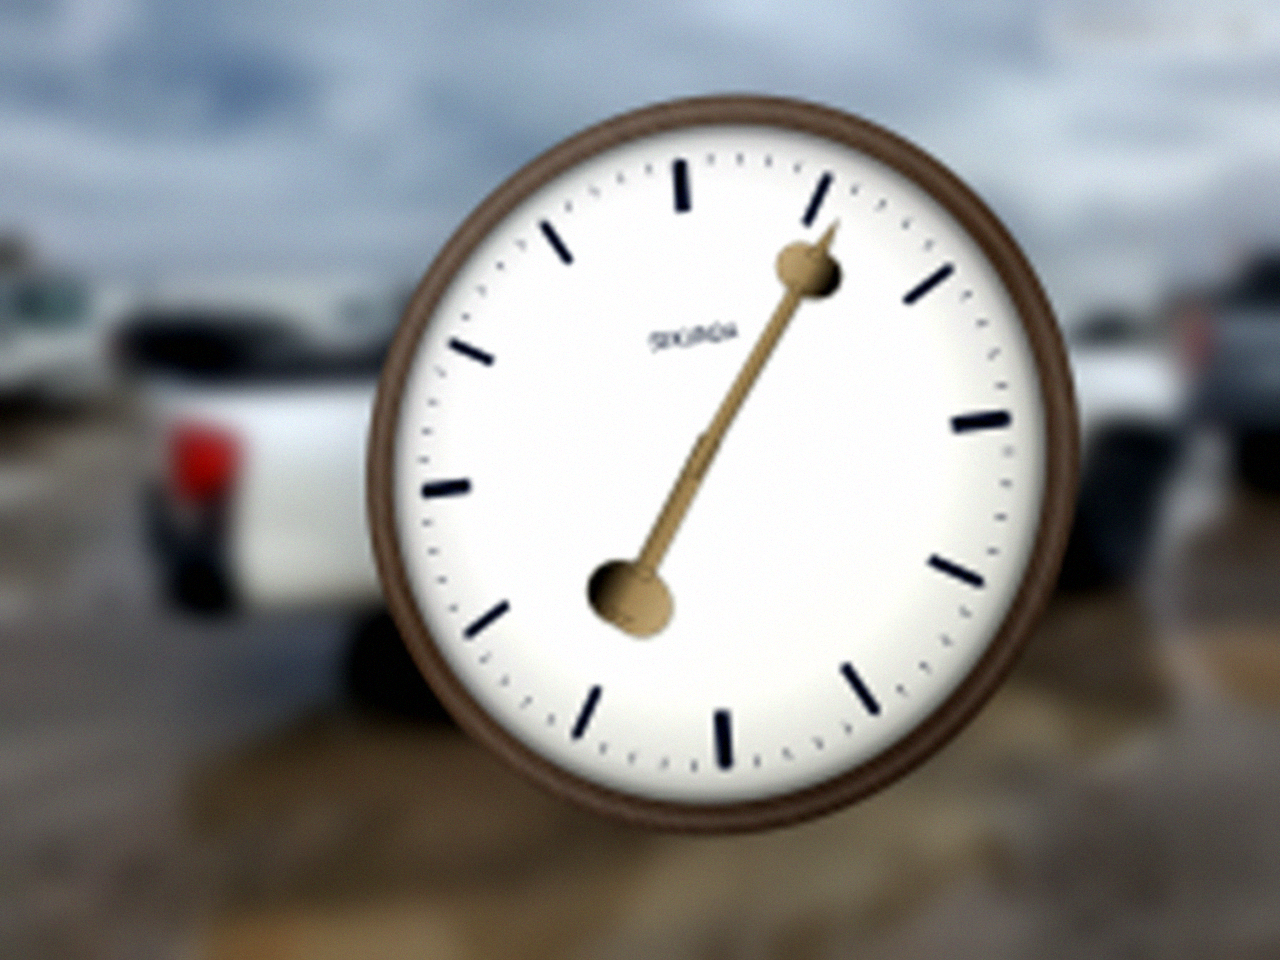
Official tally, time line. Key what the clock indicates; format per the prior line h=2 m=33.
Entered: h=7 m=6
